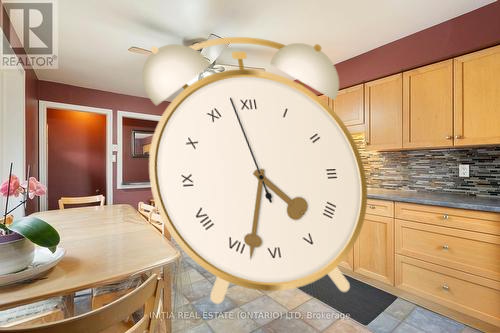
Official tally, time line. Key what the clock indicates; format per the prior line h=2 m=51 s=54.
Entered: h=4 m=32 s=58
